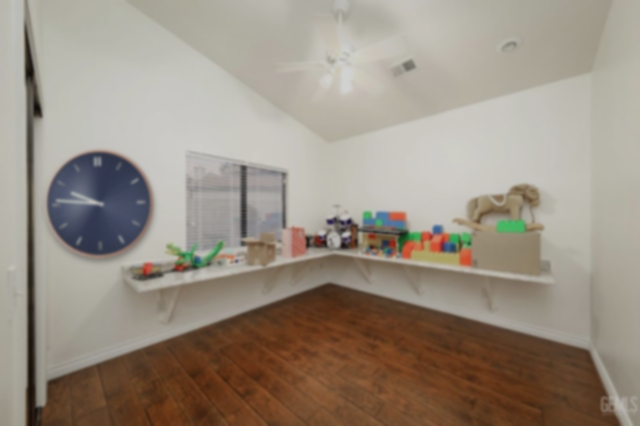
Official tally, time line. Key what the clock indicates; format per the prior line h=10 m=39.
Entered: h=9 m=46
